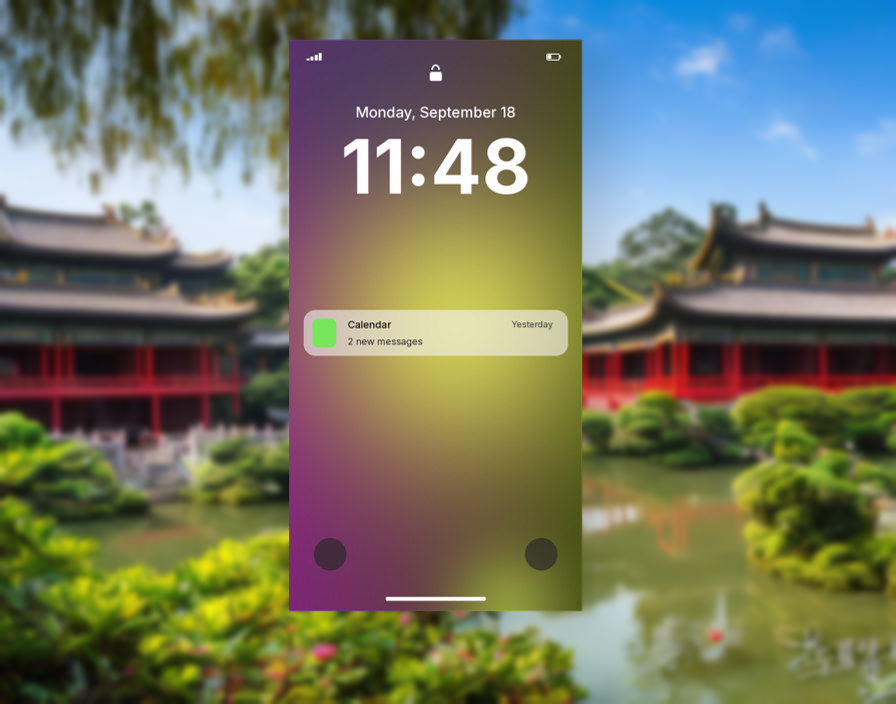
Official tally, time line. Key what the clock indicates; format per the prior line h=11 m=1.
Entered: h=11 m=48
